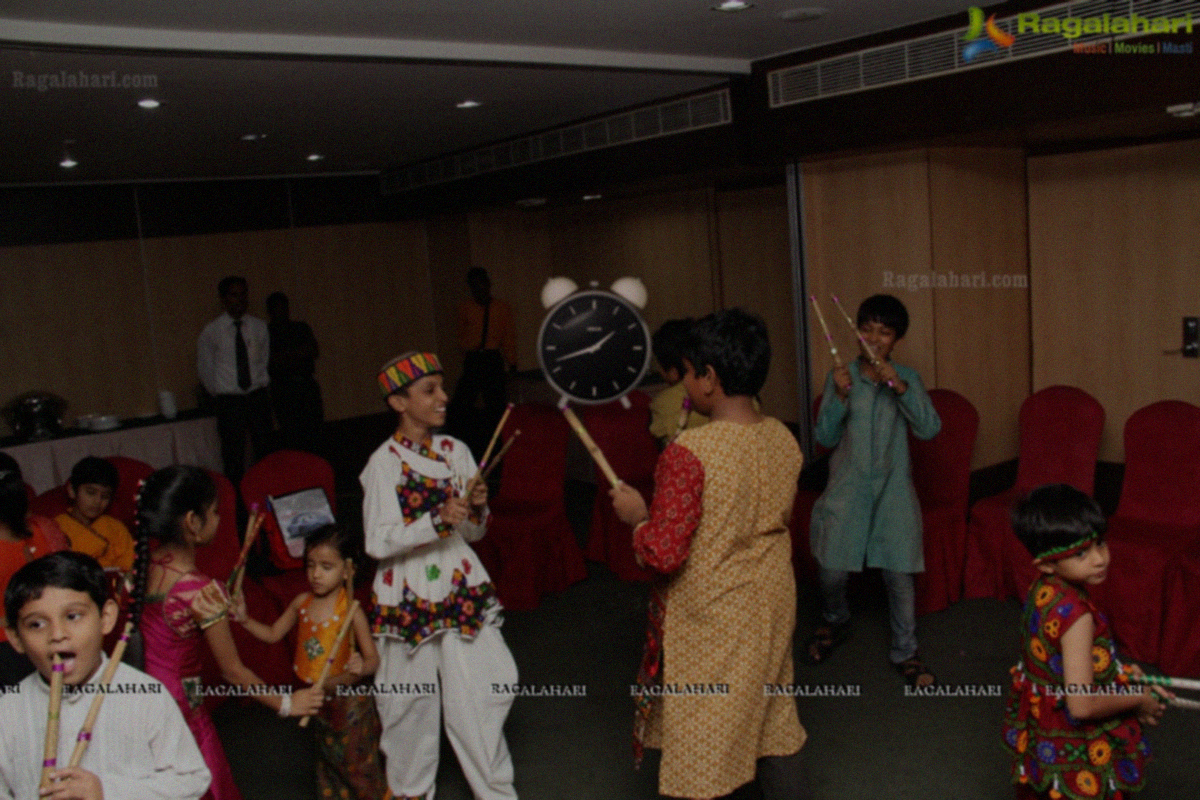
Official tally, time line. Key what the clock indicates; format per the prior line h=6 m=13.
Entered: h=1 m=42
